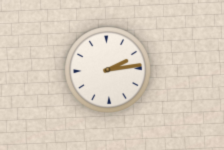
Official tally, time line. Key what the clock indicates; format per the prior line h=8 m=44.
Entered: h=2 m=14
